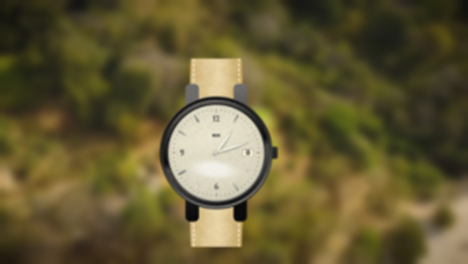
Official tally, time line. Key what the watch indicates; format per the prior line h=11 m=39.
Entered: h=1 m=12
